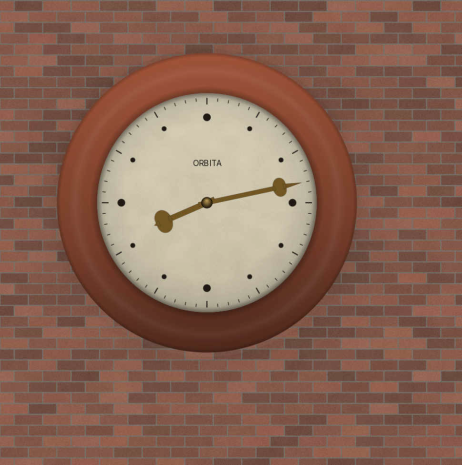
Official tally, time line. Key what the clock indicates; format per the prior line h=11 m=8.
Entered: h=8 m=13
